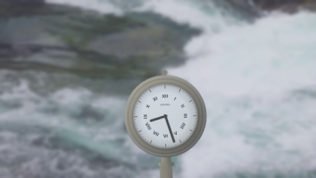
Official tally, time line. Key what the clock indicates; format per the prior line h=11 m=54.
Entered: h=8 m=27
